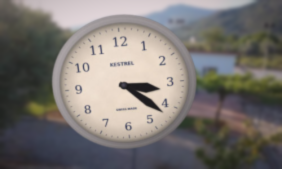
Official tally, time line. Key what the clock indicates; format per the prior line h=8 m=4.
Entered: h=3 m=22
